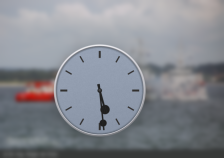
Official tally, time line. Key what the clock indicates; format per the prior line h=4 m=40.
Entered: h=5 m=29
